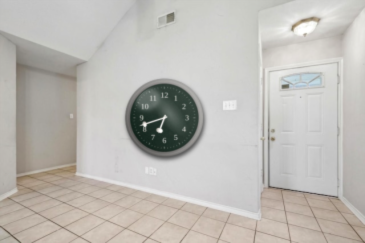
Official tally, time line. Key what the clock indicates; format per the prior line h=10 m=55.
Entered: h=6 m=42
